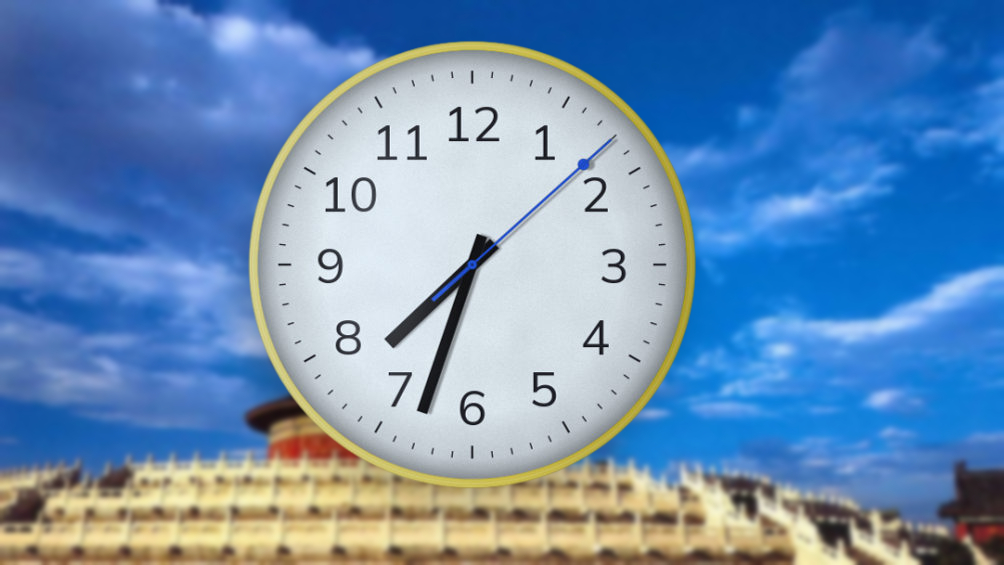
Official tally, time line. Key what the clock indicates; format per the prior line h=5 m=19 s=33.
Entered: h=7 m=33 s=8
